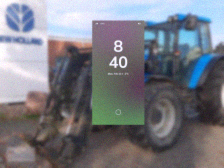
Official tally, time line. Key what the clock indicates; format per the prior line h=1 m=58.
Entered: h=8 m=40
